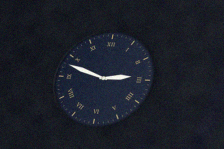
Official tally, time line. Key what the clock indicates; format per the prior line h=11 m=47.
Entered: h=2 m=48
